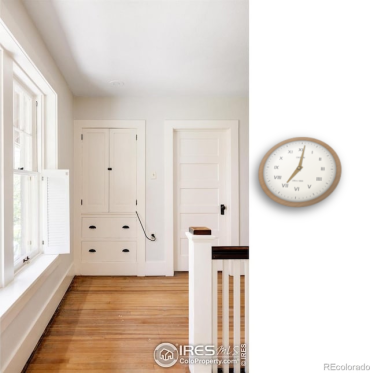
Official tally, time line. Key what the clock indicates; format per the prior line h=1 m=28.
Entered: h=7 m=1
